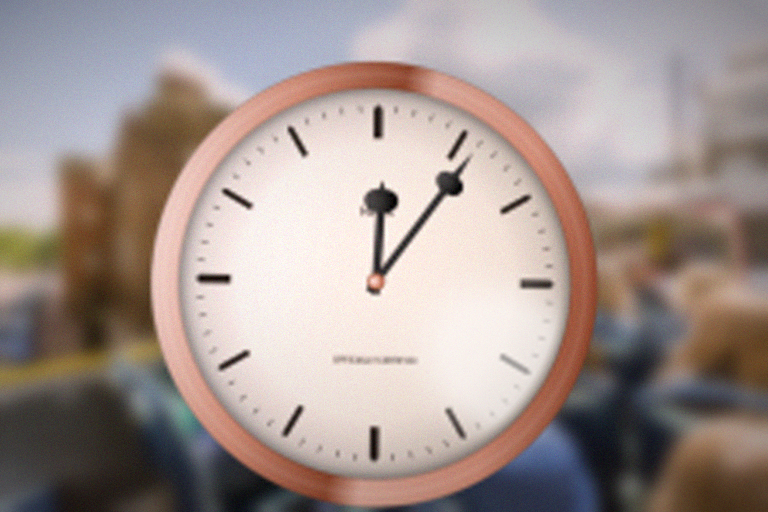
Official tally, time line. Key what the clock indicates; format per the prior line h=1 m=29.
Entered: h=12 m=6
